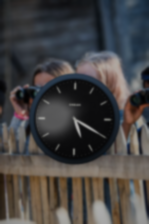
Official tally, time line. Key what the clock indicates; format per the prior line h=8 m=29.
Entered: h=5 m=20
